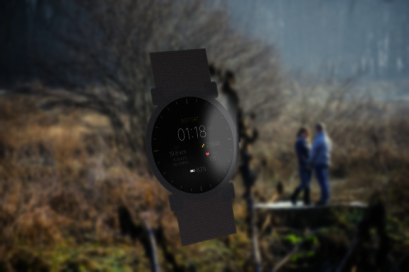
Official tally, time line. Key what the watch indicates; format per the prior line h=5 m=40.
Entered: h=1 m=18
